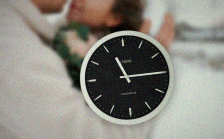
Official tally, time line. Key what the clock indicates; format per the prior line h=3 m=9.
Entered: h=11 m=15
